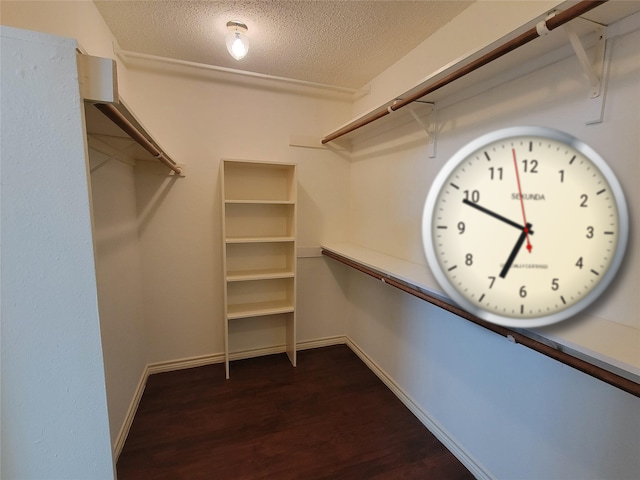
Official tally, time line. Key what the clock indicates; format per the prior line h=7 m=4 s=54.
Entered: h=6 m=48 s=58
